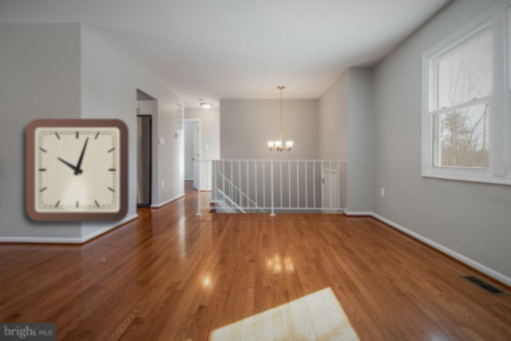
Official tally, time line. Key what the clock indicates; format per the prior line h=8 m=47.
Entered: h=10 m=3
